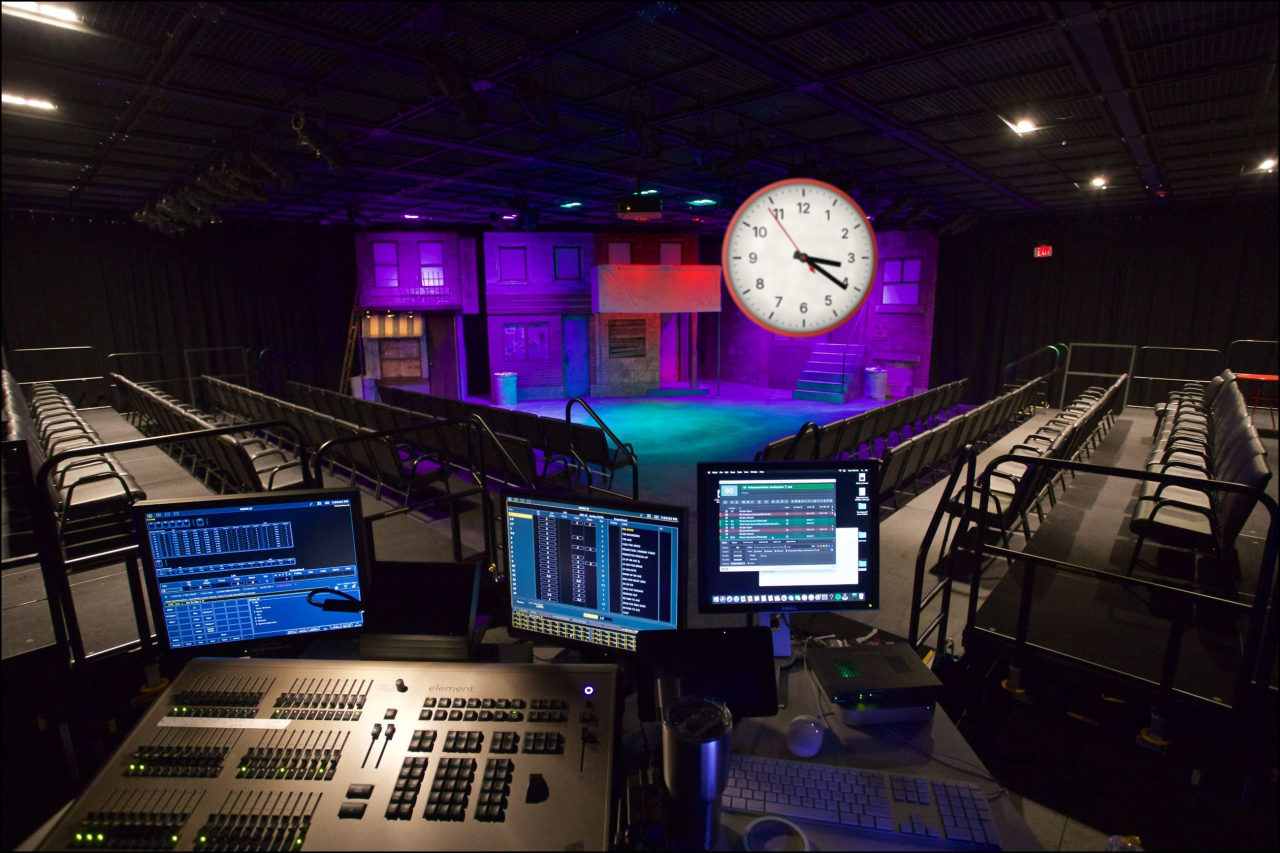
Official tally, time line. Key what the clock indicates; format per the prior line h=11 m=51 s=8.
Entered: h=3 m=20 s=54
